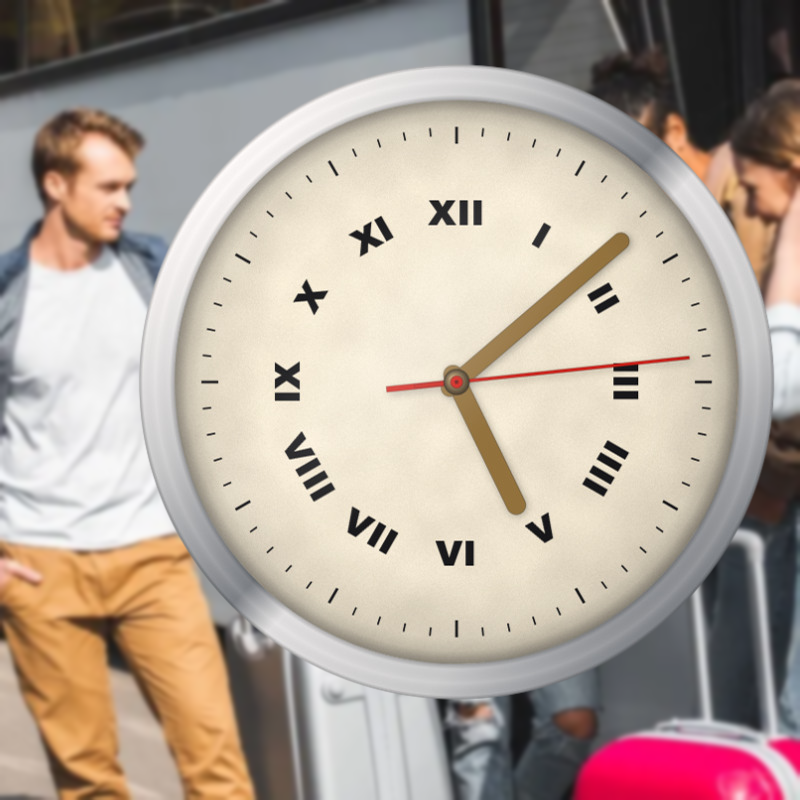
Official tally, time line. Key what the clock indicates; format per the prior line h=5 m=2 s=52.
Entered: h=5 m=8 s=14
